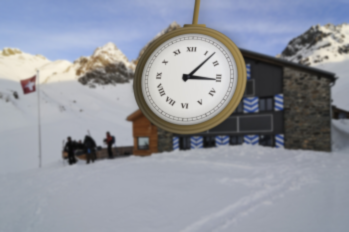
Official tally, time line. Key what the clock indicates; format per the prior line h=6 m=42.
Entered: h=3 m=7
